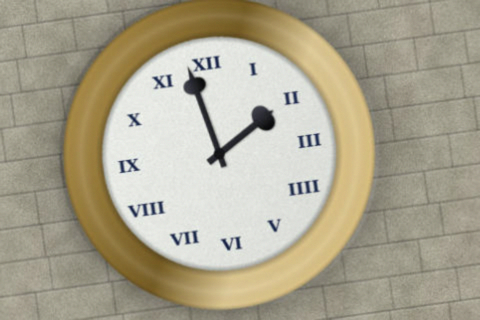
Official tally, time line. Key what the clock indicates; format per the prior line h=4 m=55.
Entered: h=1 m=58
